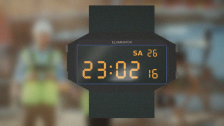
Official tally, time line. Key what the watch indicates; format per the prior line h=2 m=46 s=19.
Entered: h=23 m=2 s=16
